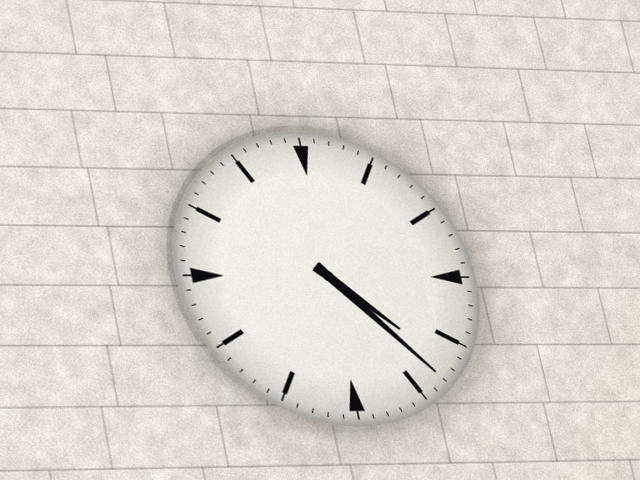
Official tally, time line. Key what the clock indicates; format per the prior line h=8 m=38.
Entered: h=4 m=23
